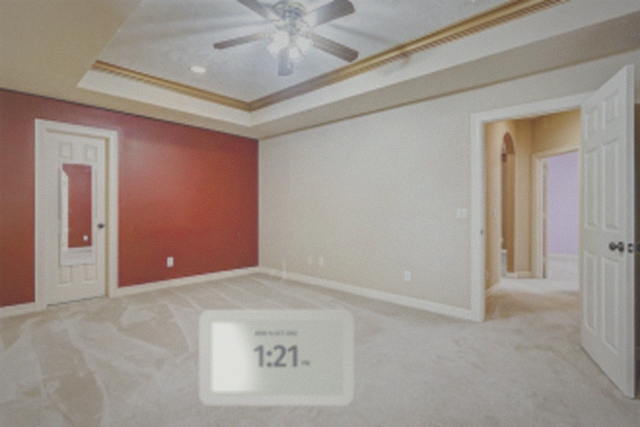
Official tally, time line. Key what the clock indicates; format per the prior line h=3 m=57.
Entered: h=1 m=21
